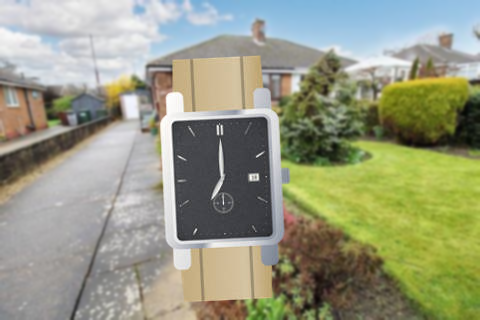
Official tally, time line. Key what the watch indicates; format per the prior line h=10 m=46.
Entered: h=7 m=0
